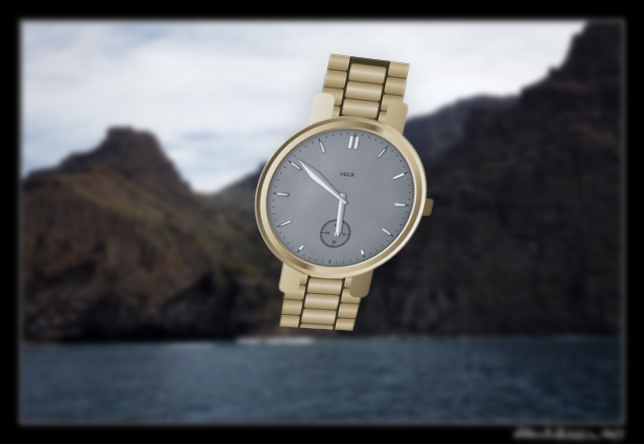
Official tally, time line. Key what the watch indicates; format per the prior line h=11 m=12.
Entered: h=5 m=51
